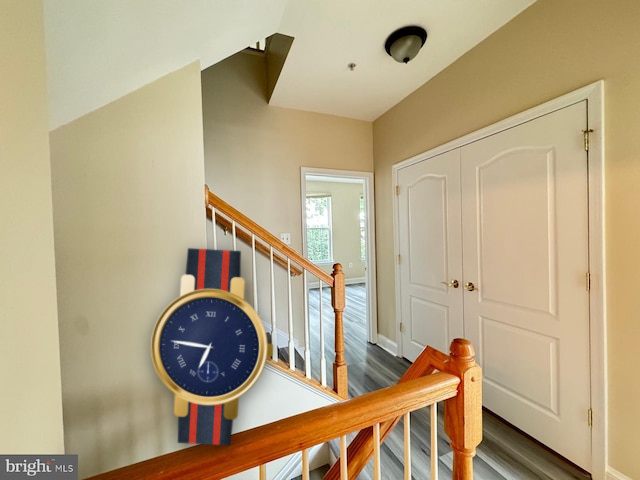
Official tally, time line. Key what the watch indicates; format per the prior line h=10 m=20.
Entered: h=6 m=46
